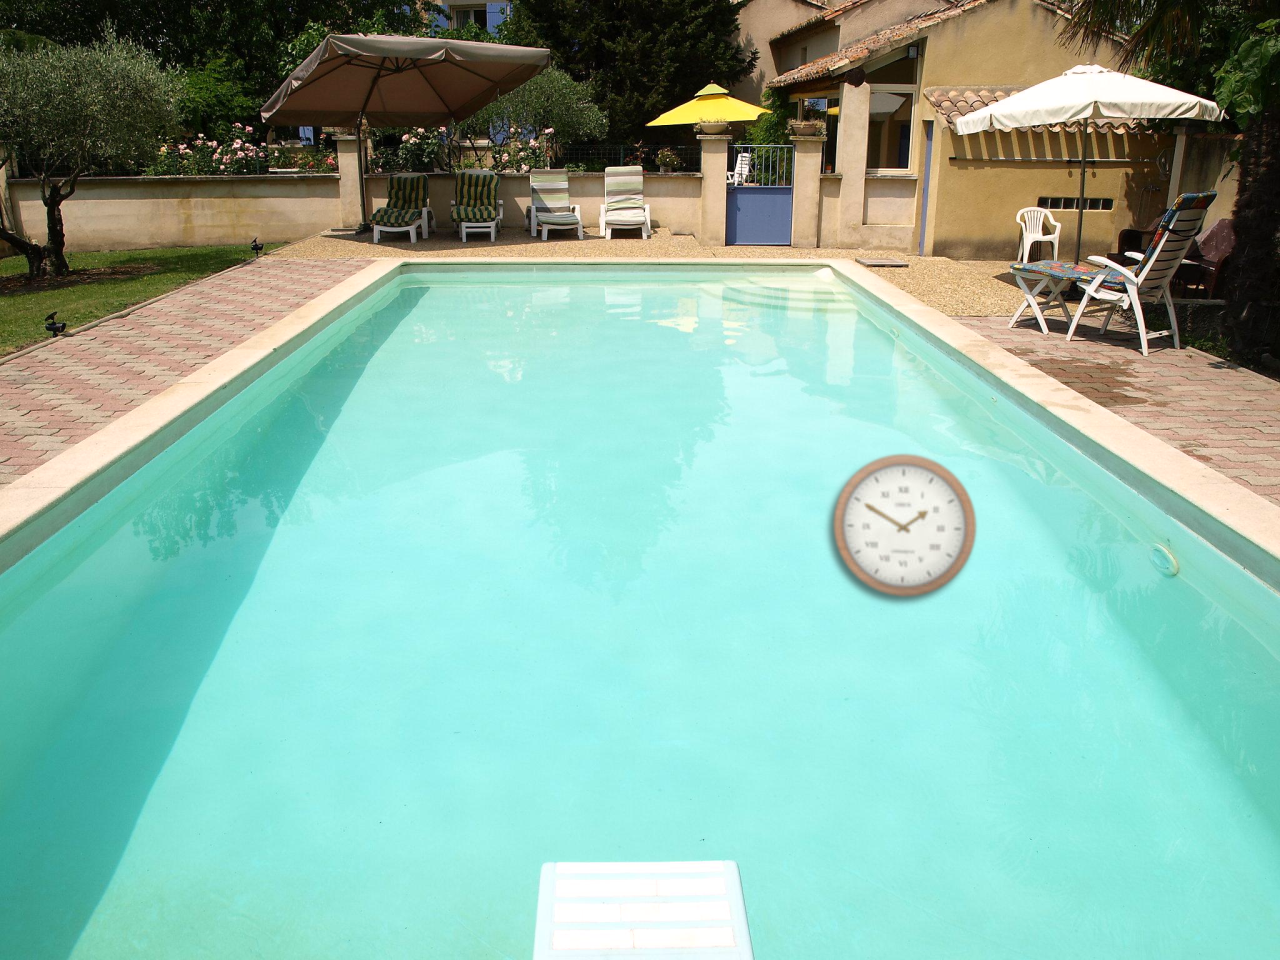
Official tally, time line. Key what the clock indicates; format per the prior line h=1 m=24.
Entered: h=1 m=50
